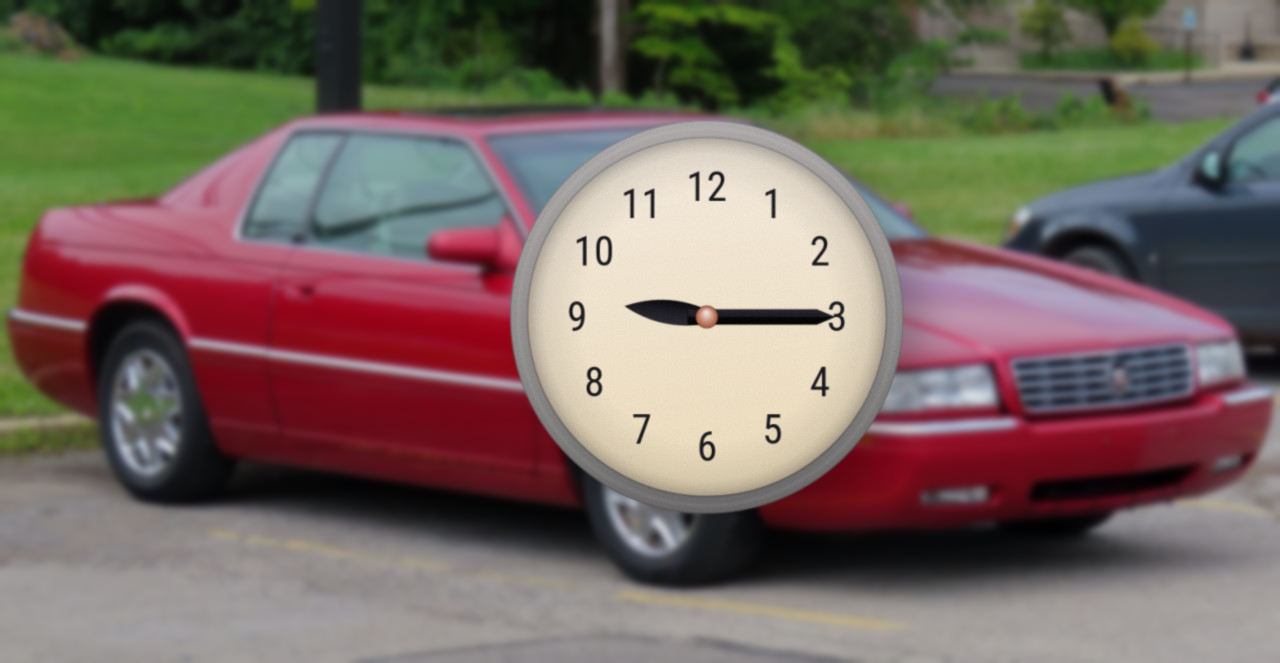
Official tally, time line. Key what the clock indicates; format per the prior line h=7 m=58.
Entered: h=9 m=15
